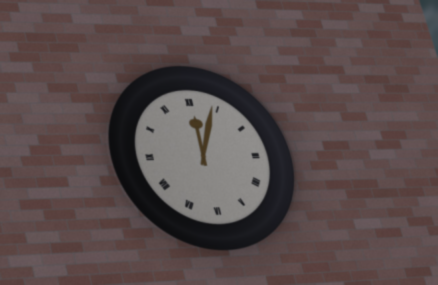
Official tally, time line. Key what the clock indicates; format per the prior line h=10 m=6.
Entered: h=12 m=4
